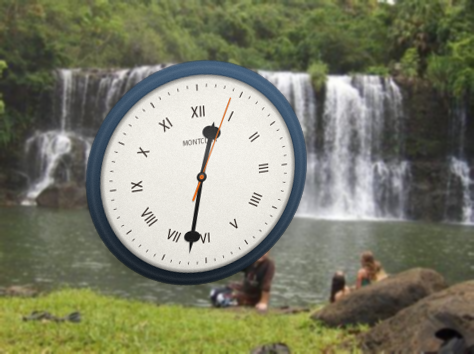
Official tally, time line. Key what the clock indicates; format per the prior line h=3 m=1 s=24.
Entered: h=12 m=32 s=4
